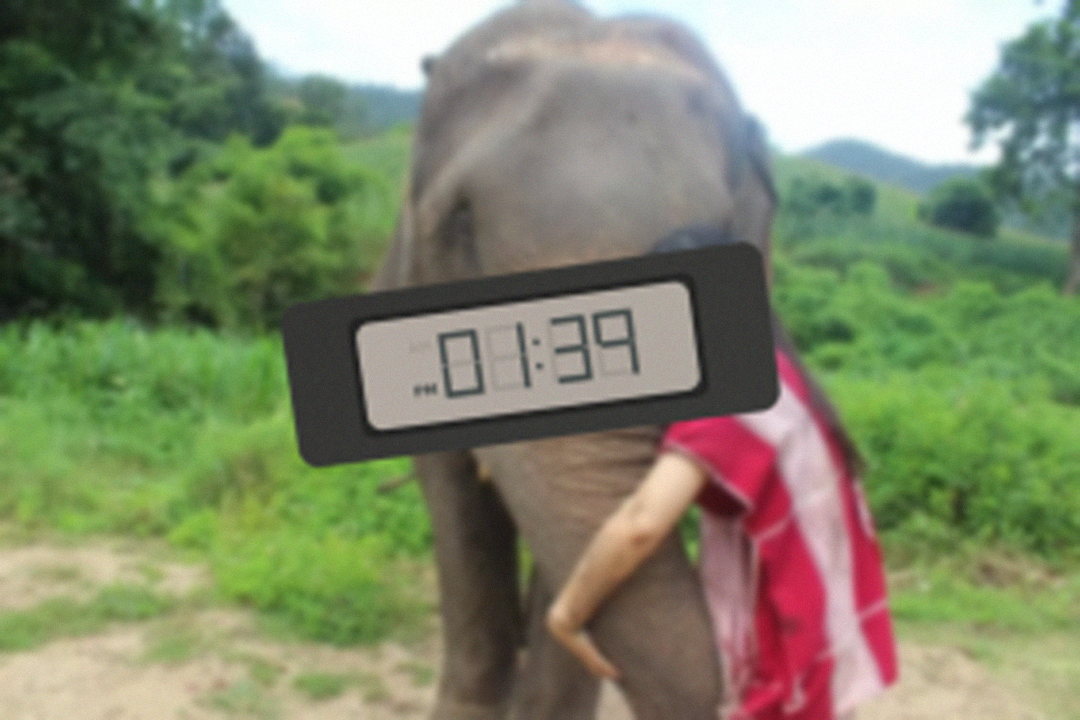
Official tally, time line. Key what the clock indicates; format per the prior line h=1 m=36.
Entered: h=1 m=39
